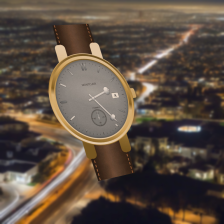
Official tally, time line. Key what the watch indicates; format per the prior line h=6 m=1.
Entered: h=2 m=24
